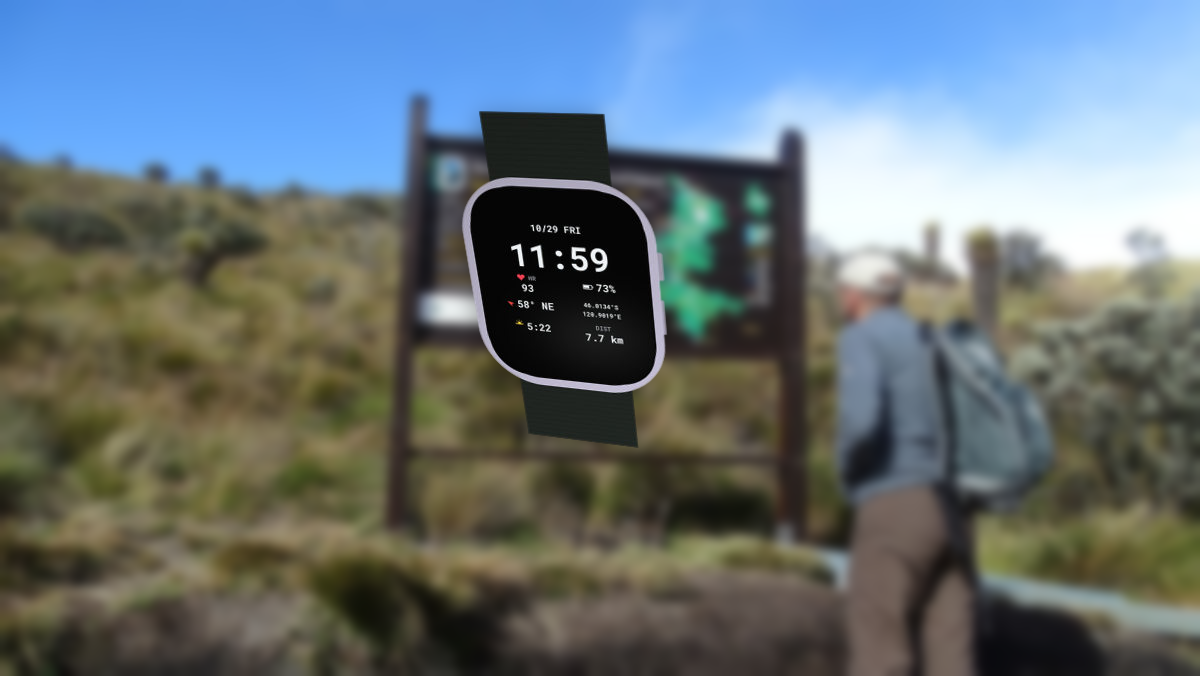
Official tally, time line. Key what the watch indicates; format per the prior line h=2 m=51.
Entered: h=11 m=59
